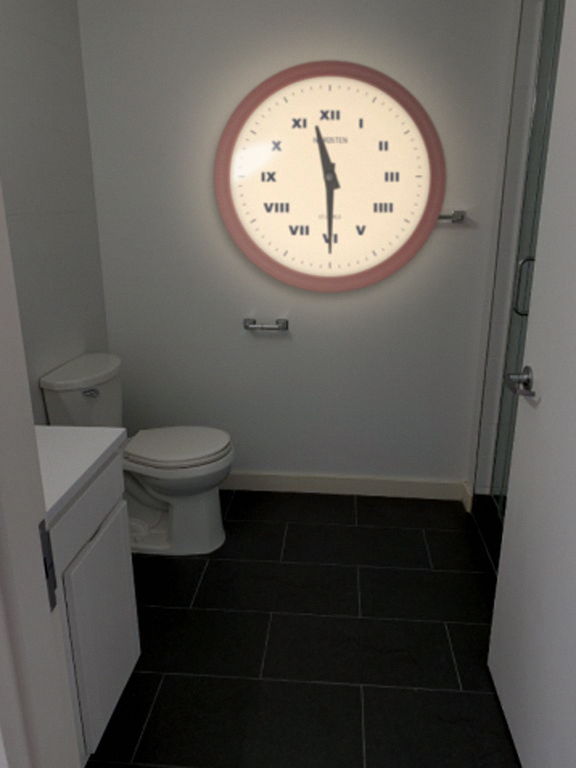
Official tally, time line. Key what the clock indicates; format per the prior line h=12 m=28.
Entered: h=11 m=30
